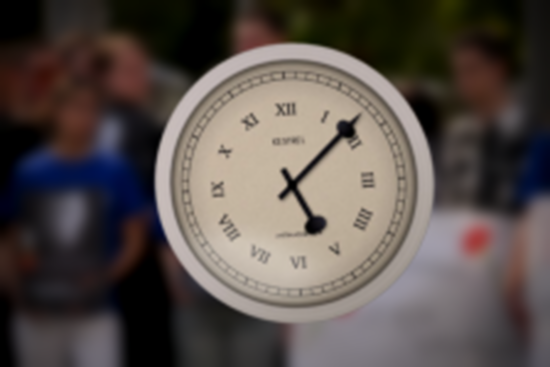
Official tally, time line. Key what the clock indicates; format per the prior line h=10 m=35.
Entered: h=5 m=8
